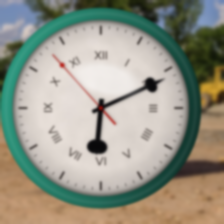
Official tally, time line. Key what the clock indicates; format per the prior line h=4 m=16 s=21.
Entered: h=6 m=10 s=53
